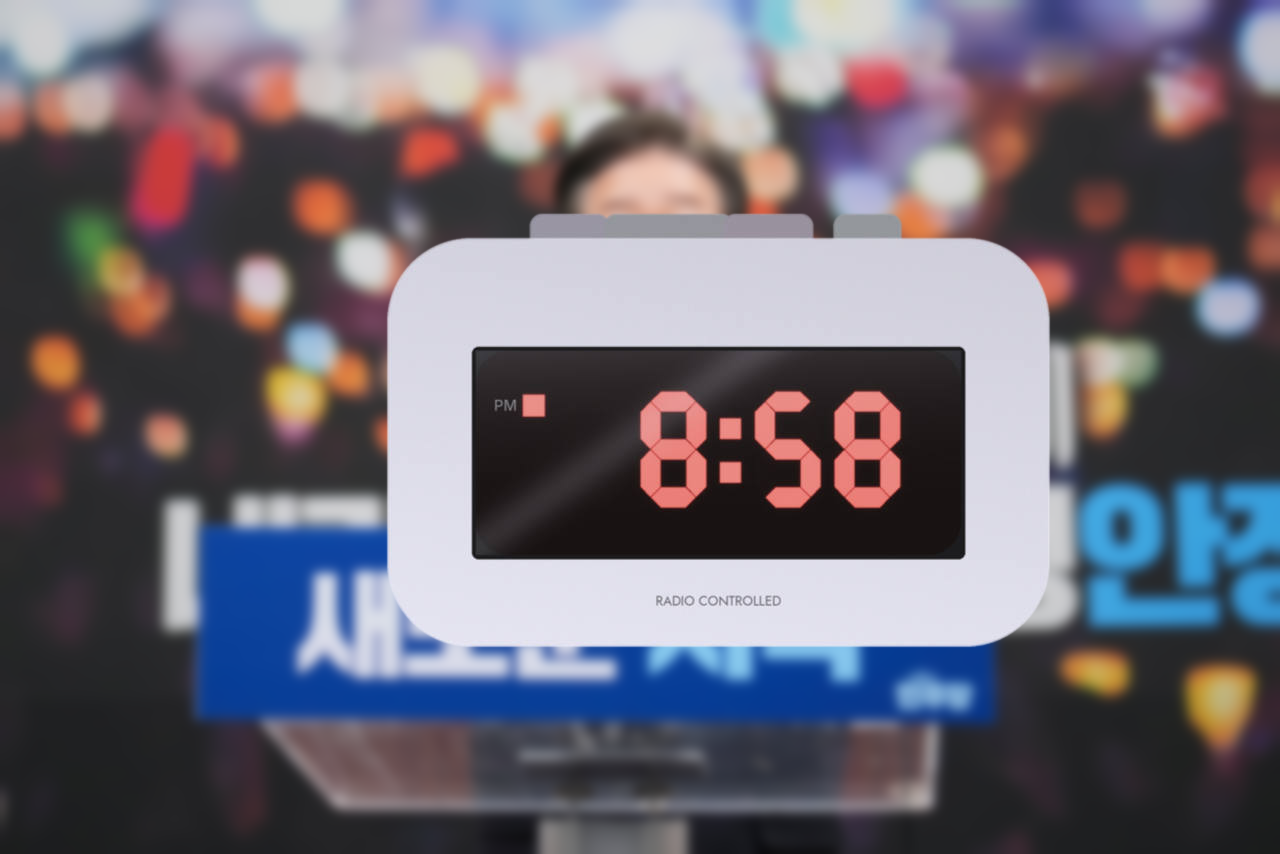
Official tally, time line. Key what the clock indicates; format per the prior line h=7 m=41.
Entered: h=8 m=58
